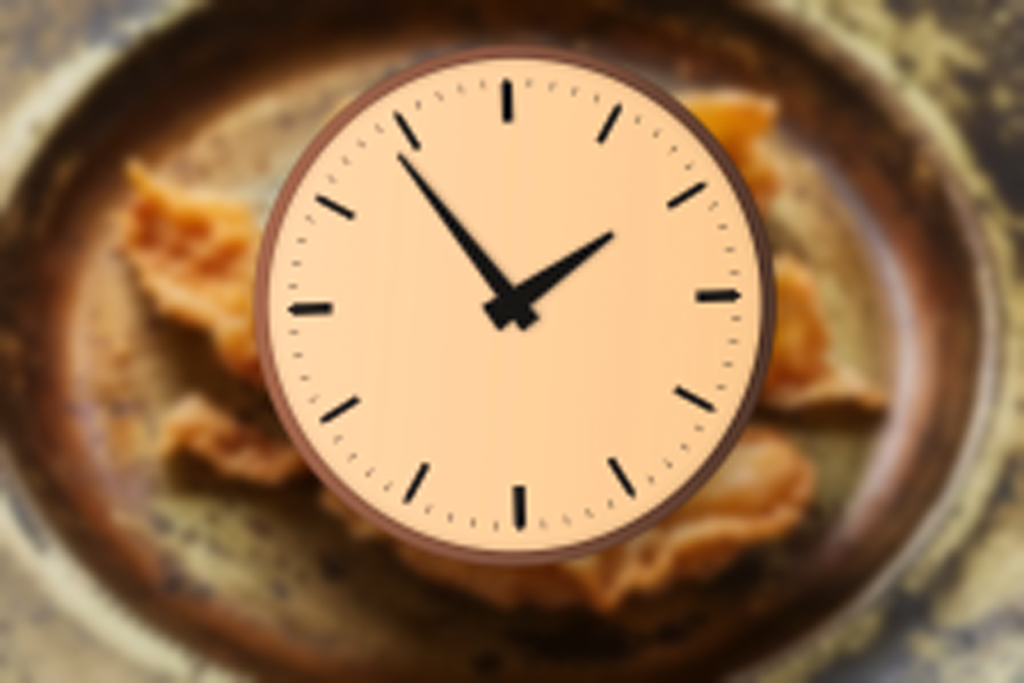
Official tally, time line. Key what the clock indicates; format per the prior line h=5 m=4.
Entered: h=1 m=54
